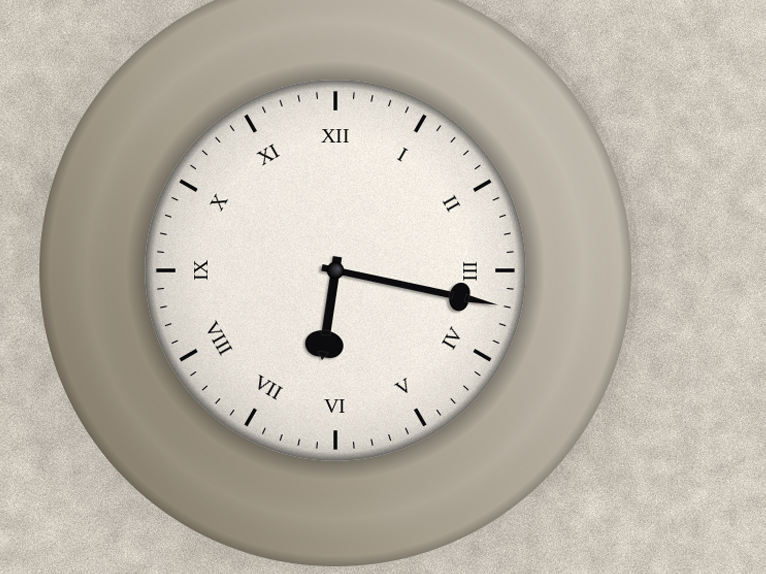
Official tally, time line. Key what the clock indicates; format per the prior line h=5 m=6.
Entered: h=6 m=17
